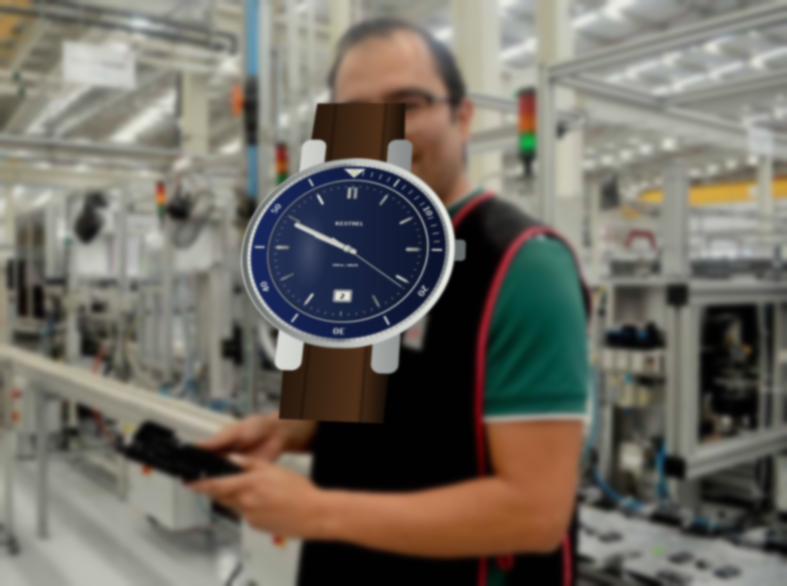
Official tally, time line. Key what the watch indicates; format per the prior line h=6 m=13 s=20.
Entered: h=9 m=49 s=21
